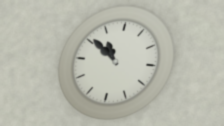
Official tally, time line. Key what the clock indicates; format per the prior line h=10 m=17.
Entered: h=10 m=51
